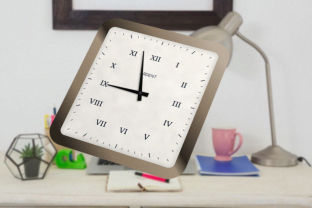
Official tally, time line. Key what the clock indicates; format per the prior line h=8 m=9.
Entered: h=8 m=57
